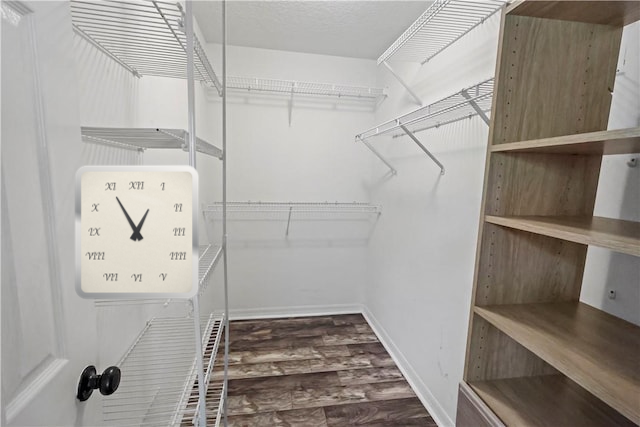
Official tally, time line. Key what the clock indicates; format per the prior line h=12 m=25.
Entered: h=12 m=55
